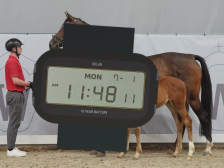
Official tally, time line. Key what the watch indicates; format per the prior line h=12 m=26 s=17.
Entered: h=11 m=48 s=11
